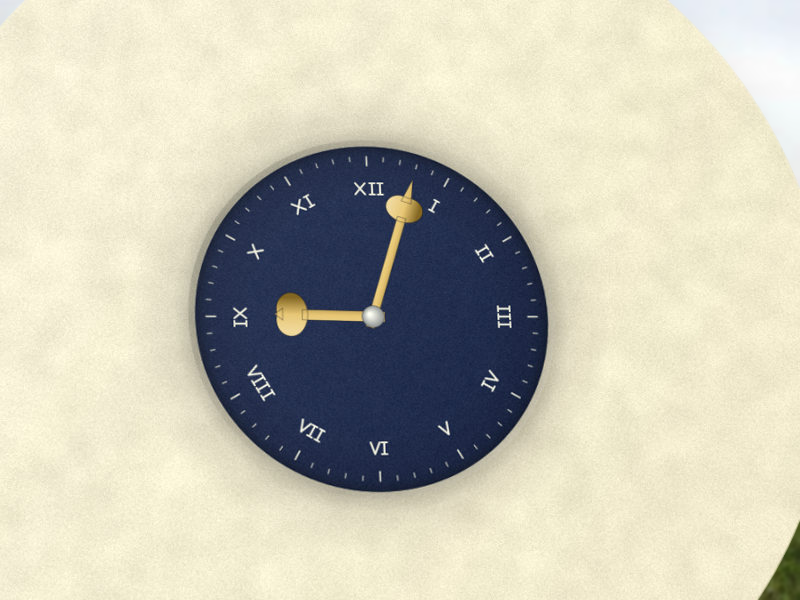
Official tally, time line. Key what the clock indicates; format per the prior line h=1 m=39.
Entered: h=9 m=3
